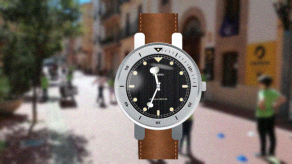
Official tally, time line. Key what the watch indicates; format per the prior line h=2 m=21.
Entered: h=11 m=34
